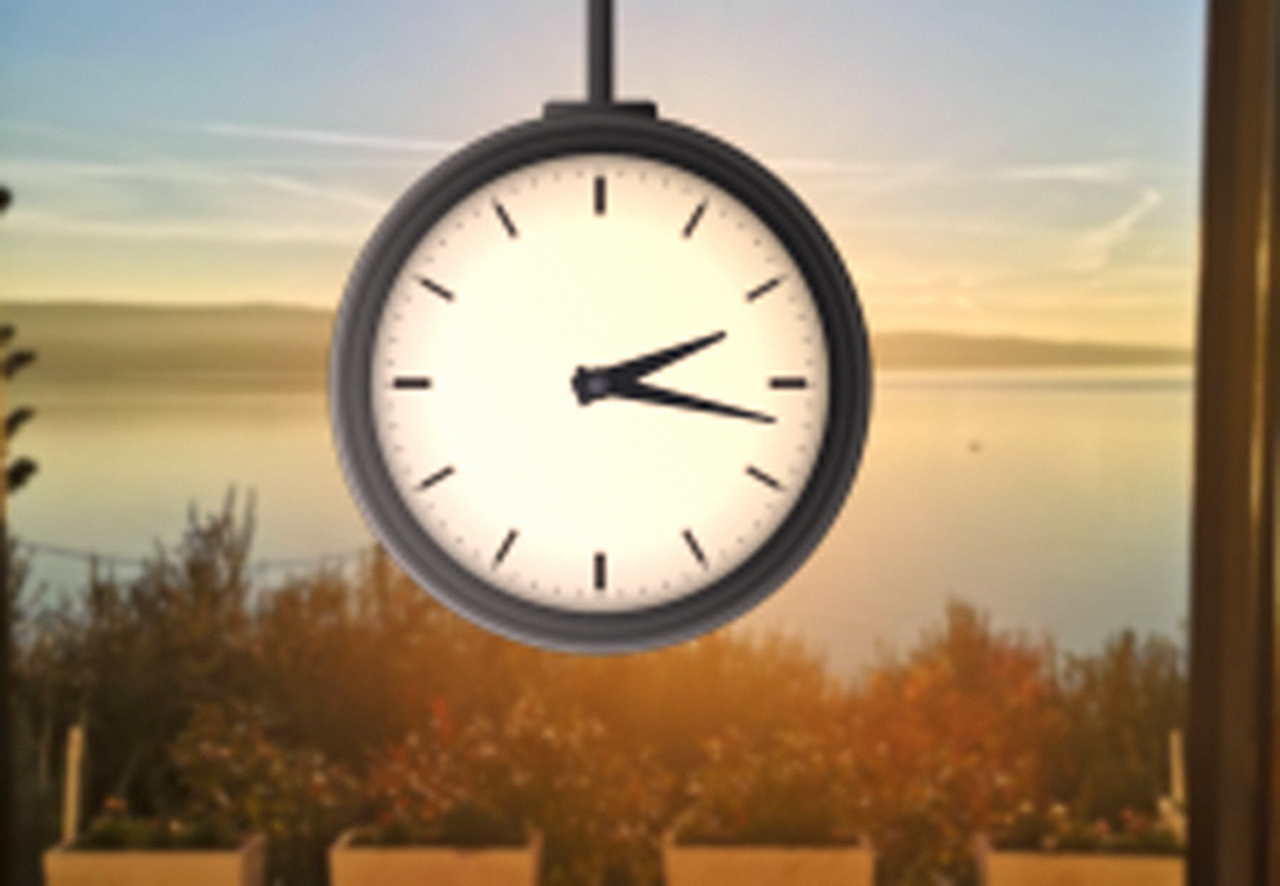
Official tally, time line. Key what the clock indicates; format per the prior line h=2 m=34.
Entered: h=2 m=17
